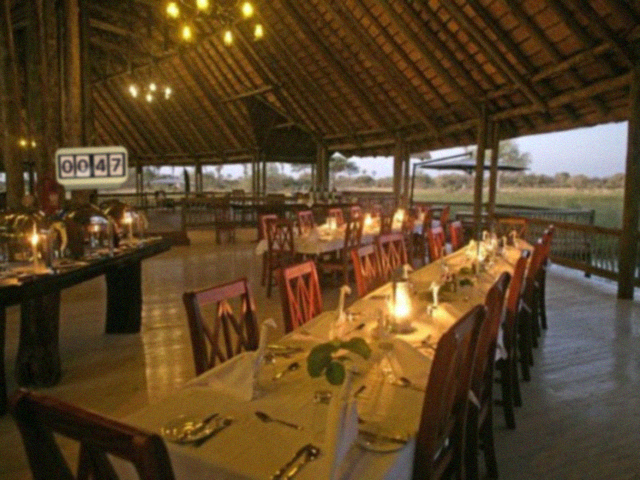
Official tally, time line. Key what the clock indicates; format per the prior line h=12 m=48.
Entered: h=0 m=47
